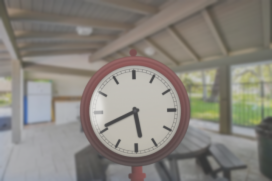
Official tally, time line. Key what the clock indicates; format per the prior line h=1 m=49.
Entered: h=5 m=41
